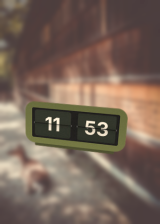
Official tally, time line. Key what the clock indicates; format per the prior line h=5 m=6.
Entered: h=11 m=53
